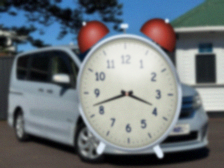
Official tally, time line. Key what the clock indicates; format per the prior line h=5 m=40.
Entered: h=3 m=42
